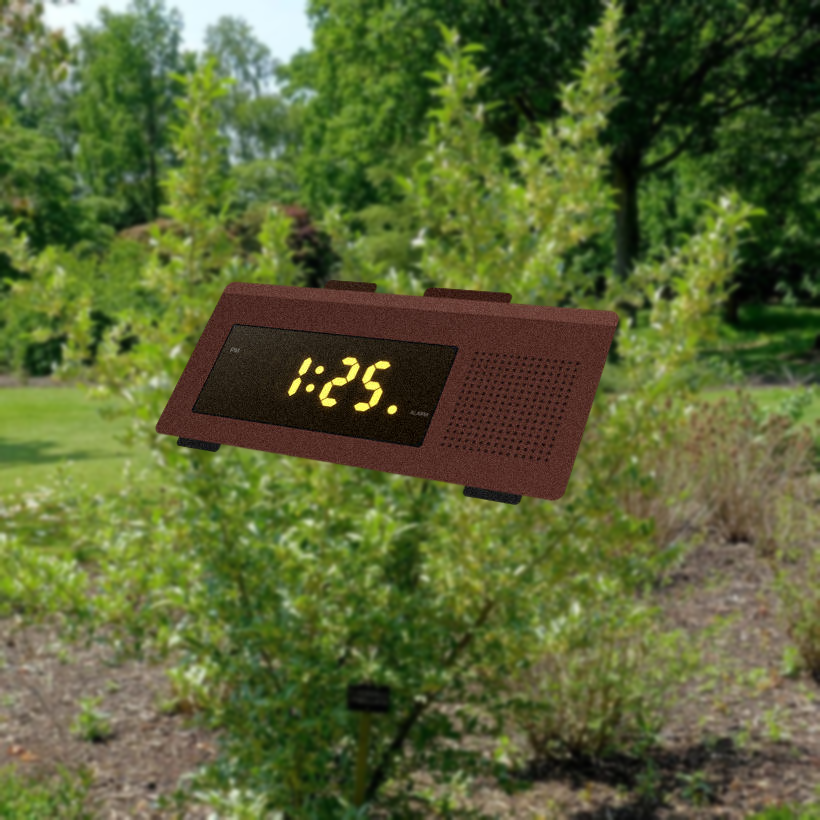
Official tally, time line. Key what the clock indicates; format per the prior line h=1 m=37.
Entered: h=1 m=25
